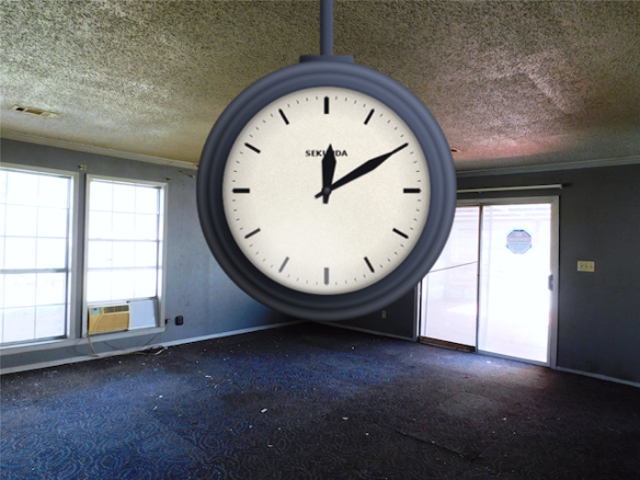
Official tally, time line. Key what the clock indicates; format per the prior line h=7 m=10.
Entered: h=12 m=10
